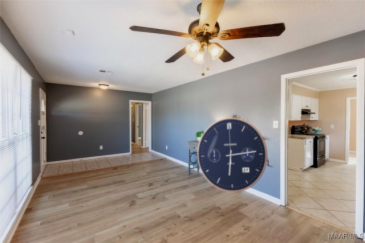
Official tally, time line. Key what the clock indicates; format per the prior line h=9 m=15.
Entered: h=6 m=14
